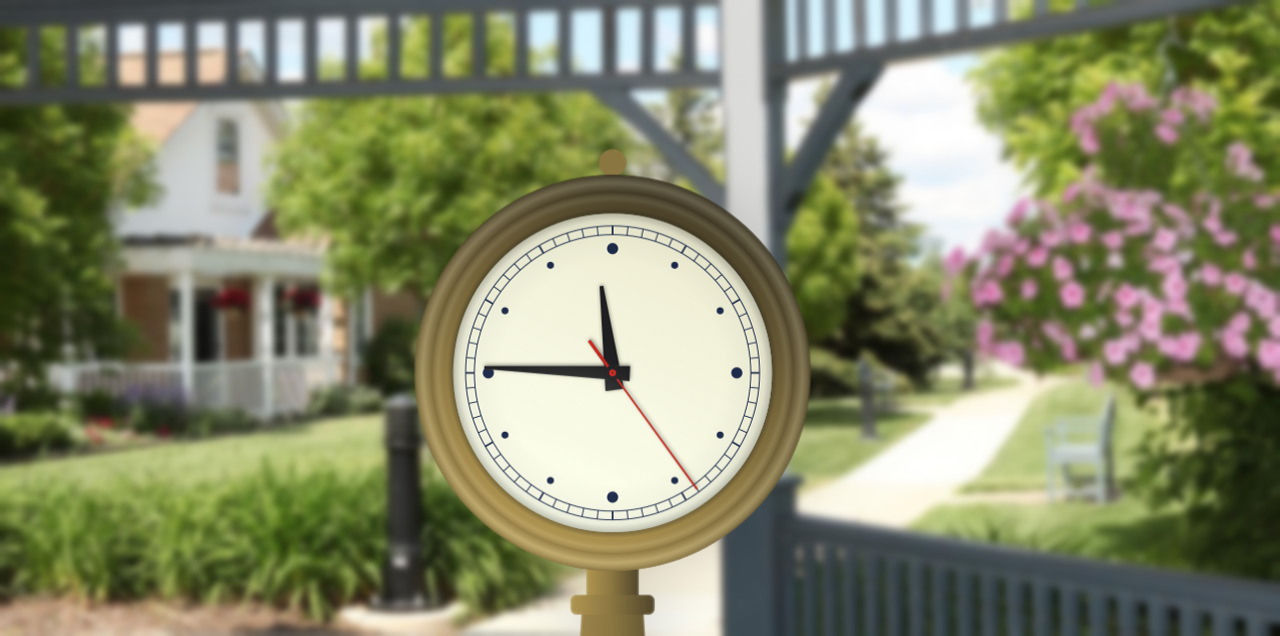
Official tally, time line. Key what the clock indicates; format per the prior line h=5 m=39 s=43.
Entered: h=11 m=45 s=24
